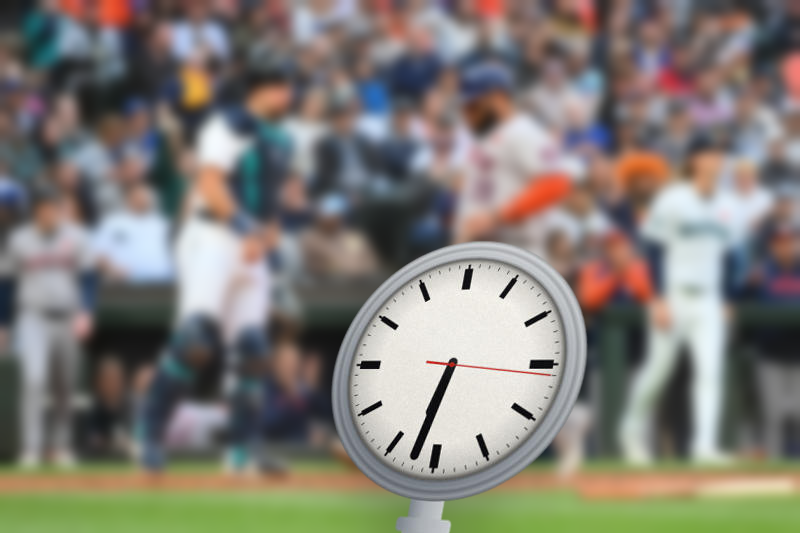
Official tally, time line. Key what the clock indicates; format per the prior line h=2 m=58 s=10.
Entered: h=6 m=32 s=16
